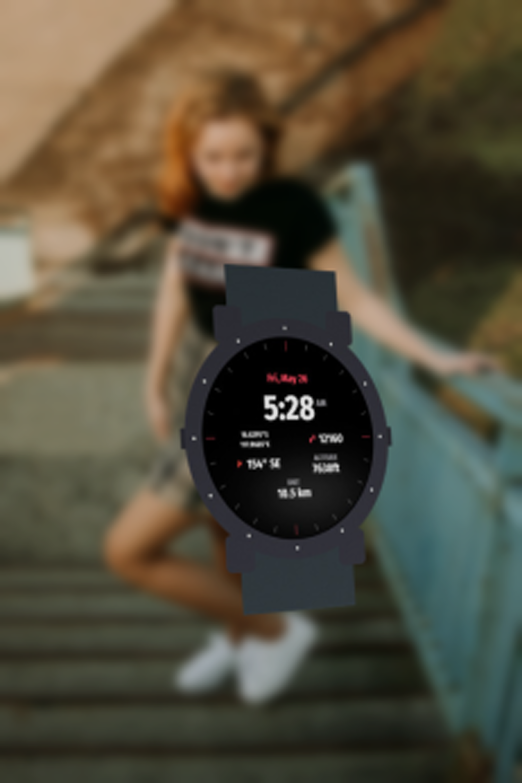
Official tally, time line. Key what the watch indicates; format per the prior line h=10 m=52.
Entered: h=5 m=28
